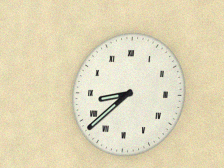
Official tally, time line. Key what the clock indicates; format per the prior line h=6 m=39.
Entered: h=8 m=38
